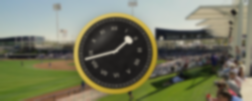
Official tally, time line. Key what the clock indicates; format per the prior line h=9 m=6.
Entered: h=1 m=43
